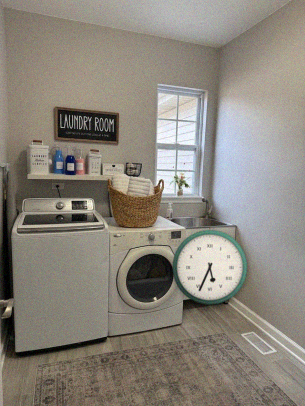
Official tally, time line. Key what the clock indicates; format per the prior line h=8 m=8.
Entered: h=5 m=34
